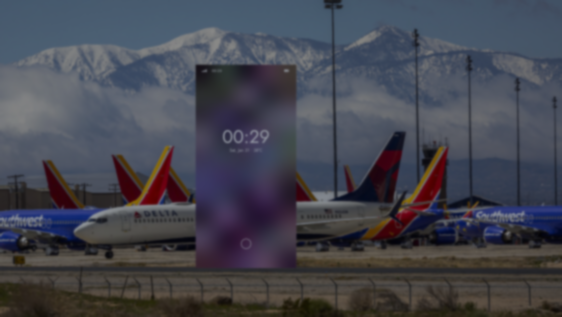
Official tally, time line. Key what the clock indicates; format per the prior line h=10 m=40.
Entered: h=0 m=29
